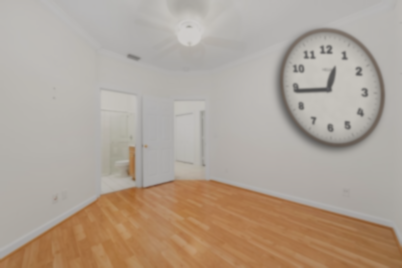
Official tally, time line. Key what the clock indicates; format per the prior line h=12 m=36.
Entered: h=12 m=44
